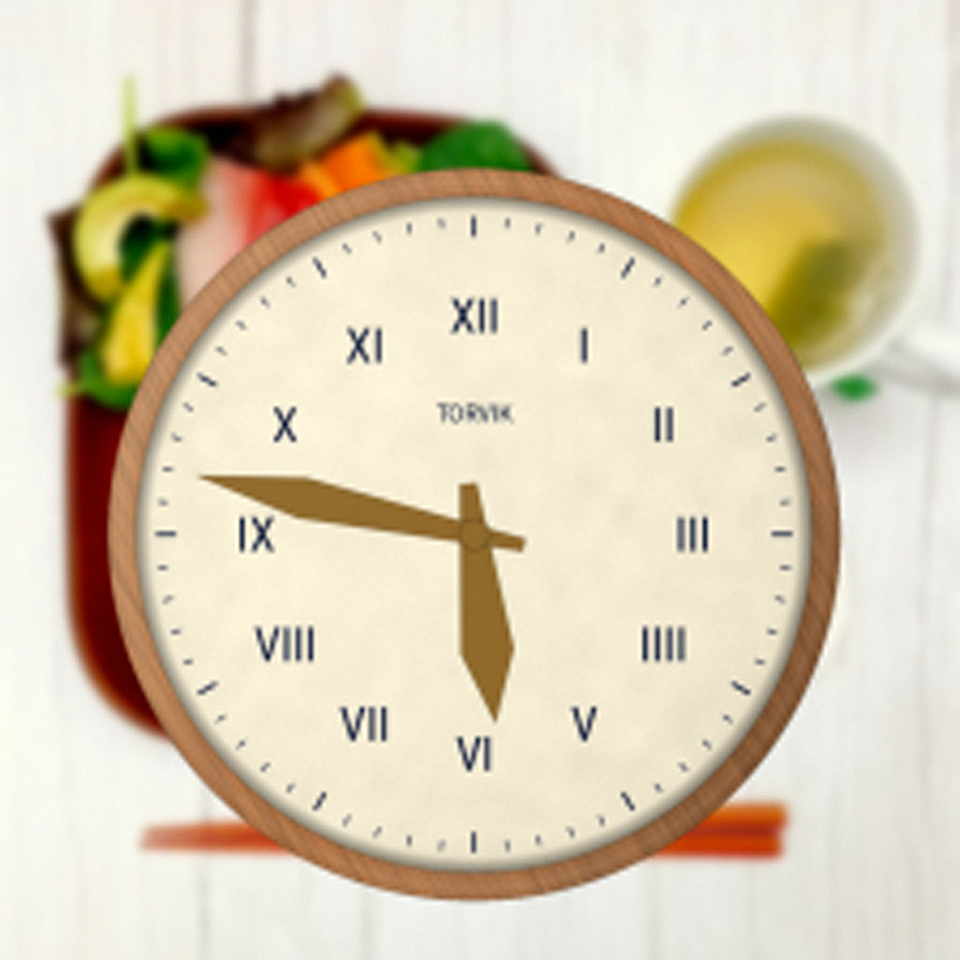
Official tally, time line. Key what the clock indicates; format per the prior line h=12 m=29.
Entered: h=5 m=47
